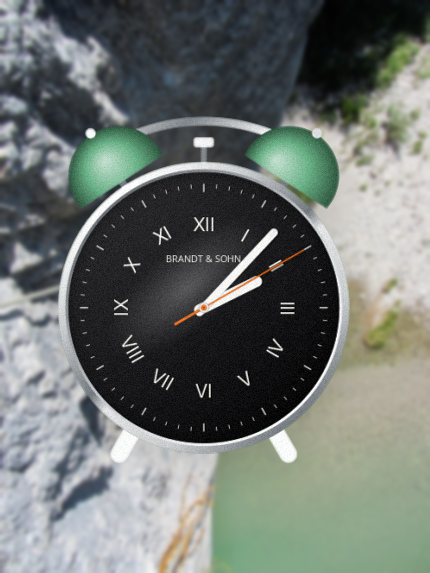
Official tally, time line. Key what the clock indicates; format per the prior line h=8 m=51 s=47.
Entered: h=2 m=7 s=10
